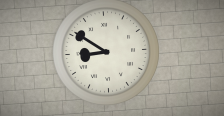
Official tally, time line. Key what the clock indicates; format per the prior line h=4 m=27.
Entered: h=8 m=51
